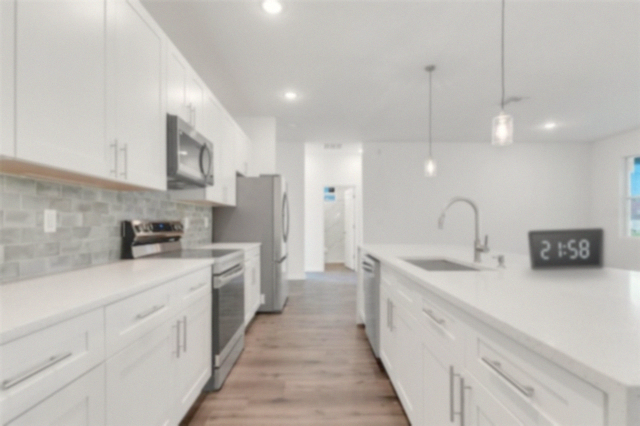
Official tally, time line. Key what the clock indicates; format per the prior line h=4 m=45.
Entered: h=21 m=58
